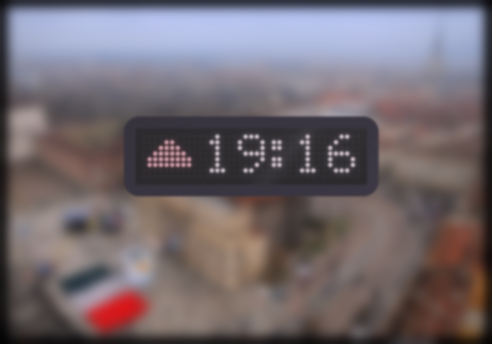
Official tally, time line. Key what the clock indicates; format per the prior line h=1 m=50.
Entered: h=19 m=16
